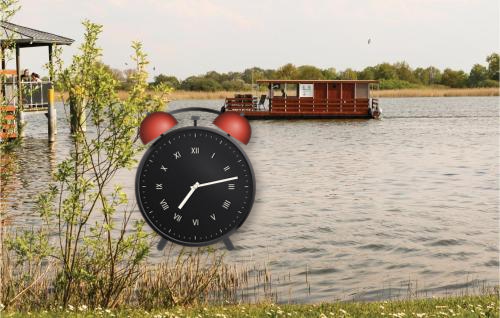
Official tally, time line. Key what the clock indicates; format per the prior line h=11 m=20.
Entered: h=7 m=13
